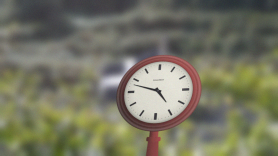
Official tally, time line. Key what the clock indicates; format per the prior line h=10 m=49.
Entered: h=4 m=48
